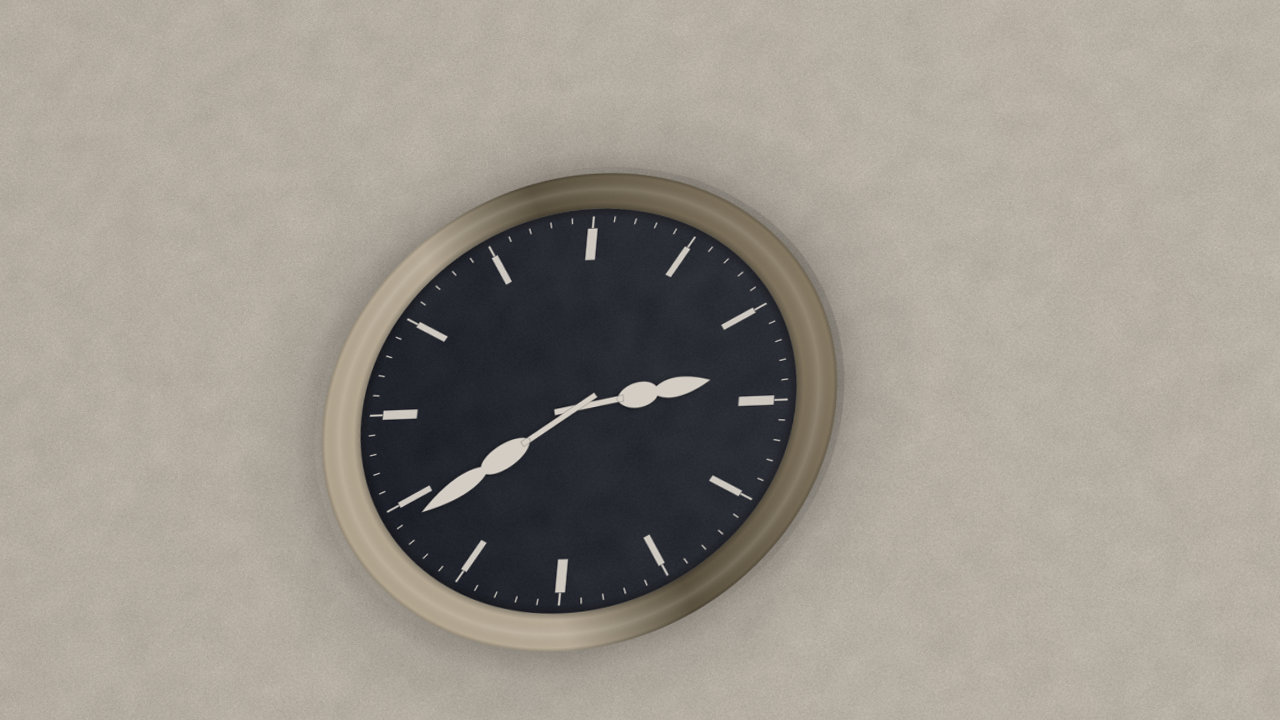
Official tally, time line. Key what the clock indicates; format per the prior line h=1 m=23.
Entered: h=2 m=39
